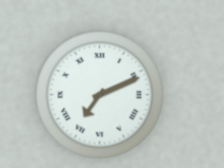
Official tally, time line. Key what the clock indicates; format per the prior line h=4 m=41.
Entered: h=7 m=11
